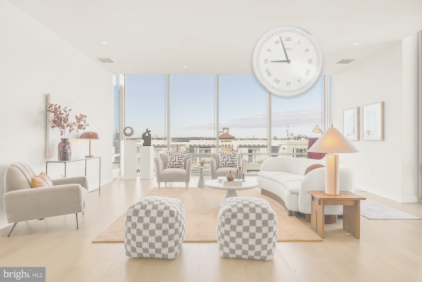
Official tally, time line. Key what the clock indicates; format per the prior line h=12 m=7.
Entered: h=8 m=57
